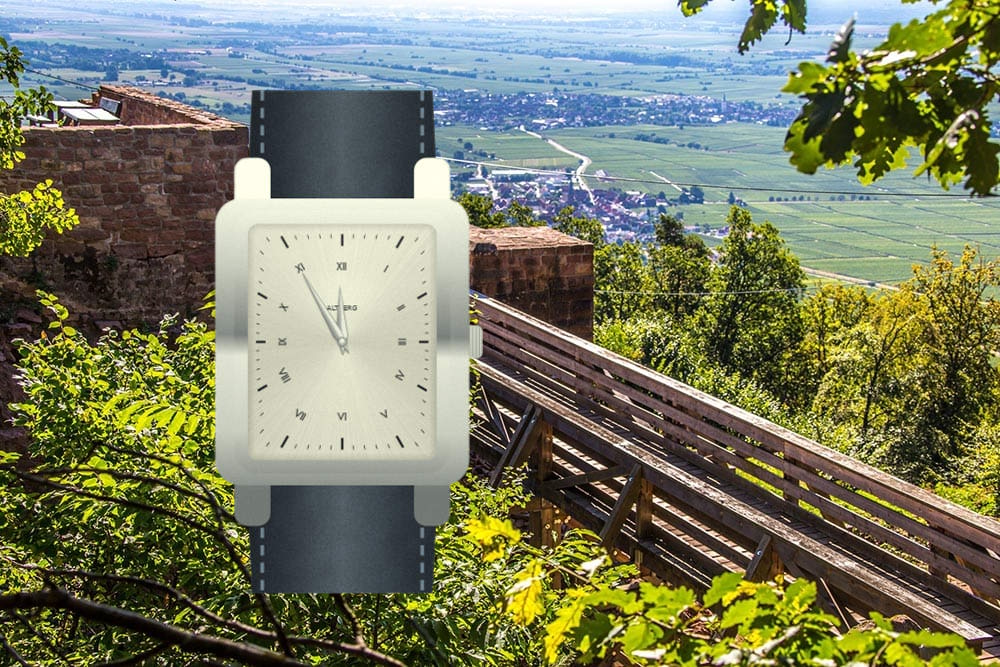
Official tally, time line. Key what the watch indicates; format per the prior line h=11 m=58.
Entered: h=11 m=55
